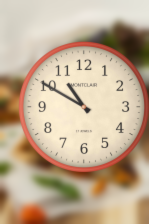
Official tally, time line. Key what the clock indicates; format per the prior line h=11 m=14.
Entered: h=10 m=50
